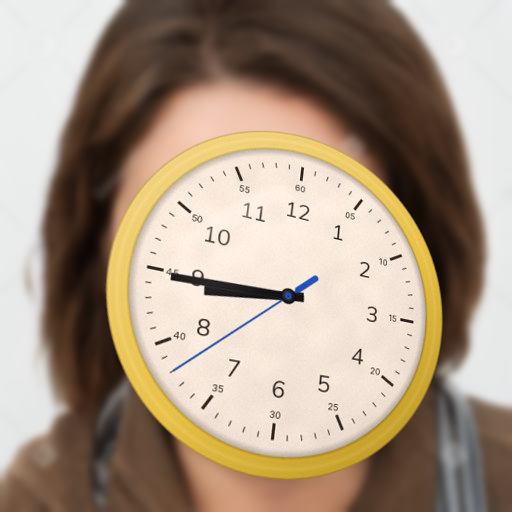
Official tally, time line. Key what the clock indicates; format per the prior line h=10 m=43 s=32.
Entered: h=8 m=44 s=38
